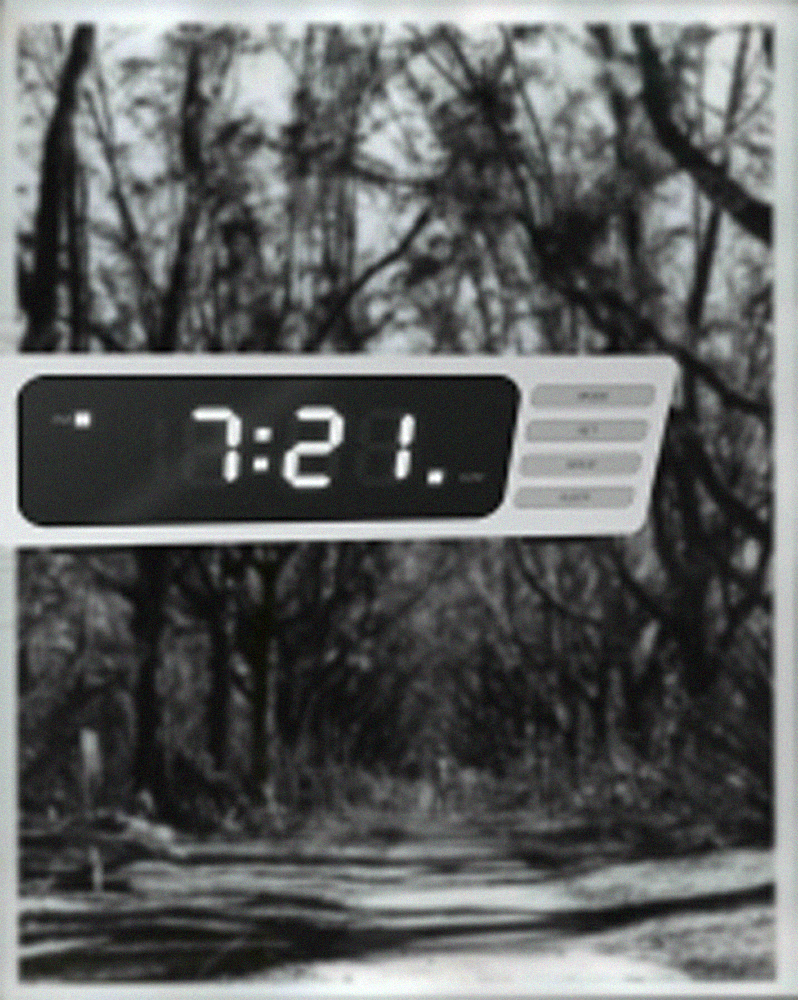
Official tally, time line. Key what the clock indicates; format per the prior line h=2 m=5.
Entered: h=7 m=21
